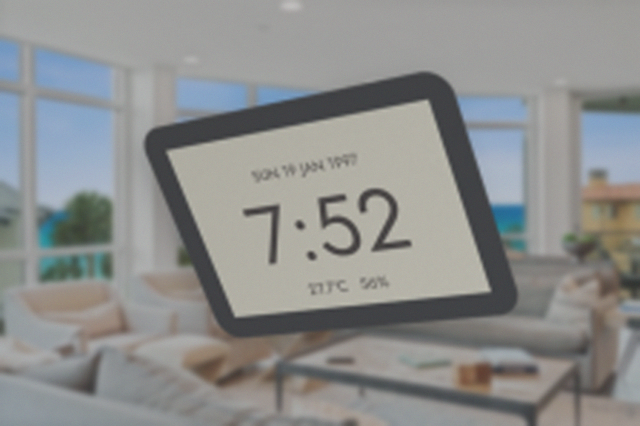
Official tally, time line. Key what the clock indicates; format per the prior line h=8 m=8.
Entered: h=7 m=52
